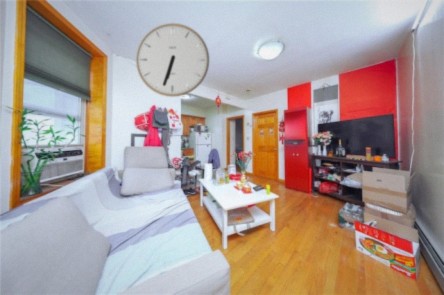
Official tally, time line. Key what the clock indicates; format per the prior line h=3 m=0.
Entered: h=6 m=33
